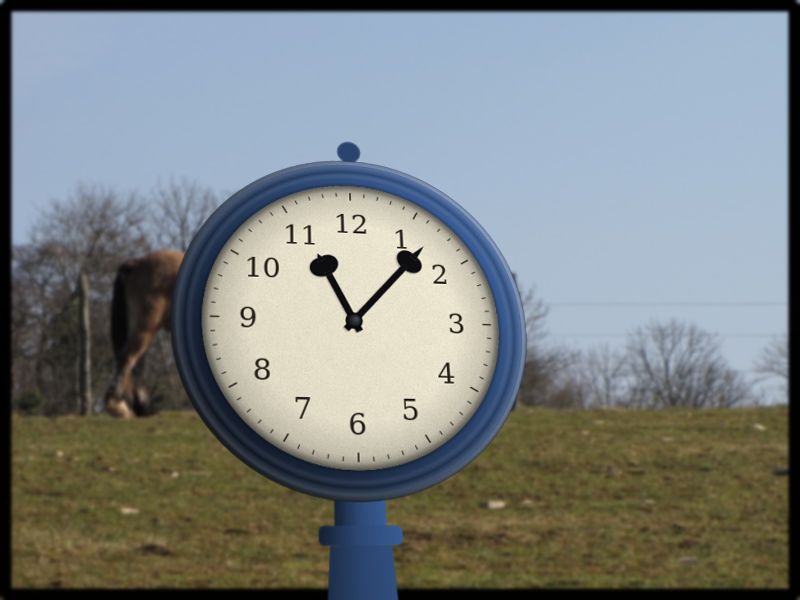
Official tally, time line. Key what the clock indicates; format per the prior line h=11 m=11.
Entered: h=11 m=7
